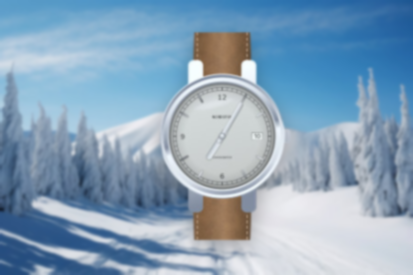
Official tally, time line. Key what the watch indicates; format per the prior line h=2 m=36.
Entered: h=7 m=5
